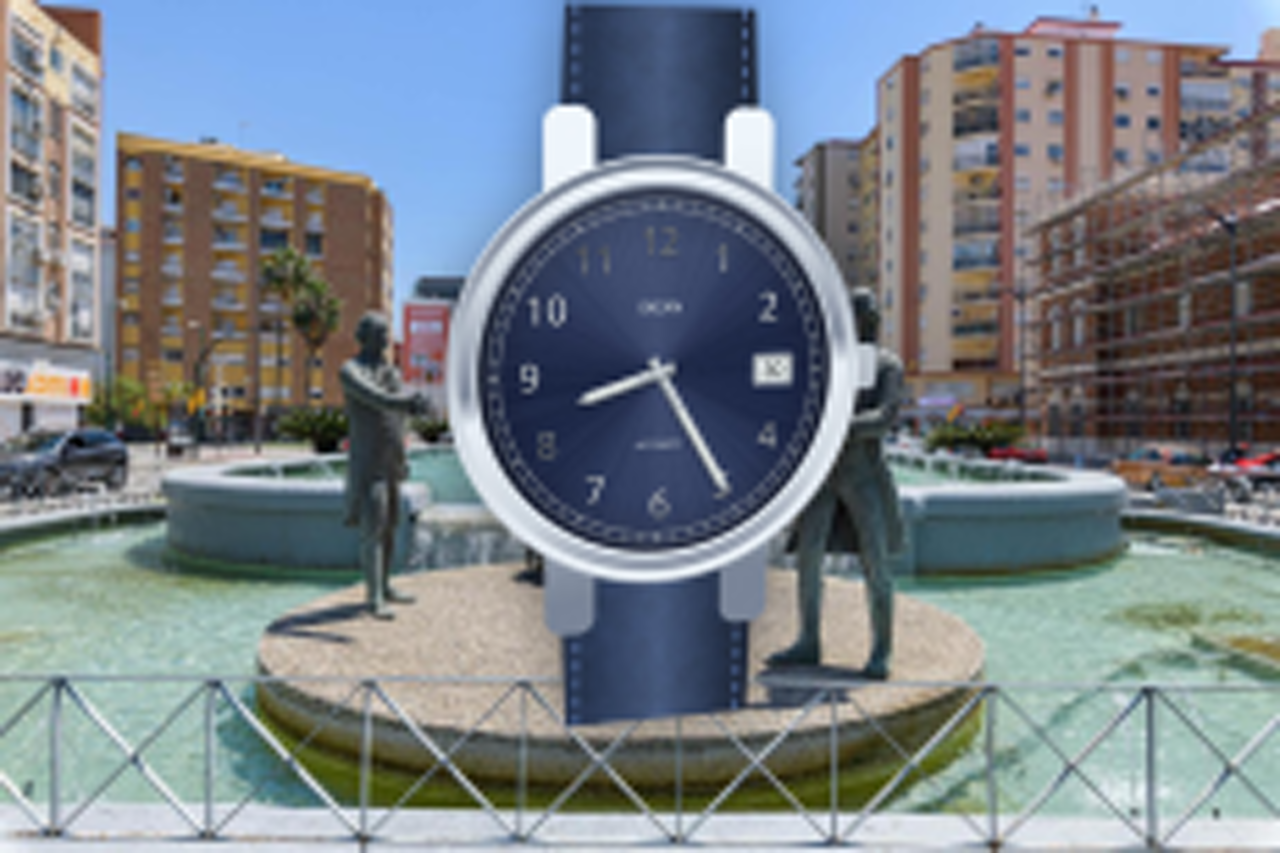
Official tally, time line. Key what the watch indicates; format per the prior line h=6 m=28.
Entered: h=8 m=25
